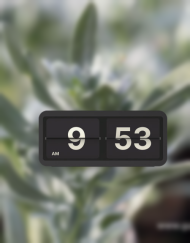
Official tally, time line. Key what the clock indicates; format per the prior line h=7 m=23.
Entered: h=9 m=53
